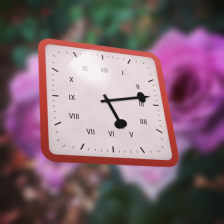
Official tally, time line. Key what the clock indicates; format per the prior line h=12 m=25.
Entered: h=5 m=13
